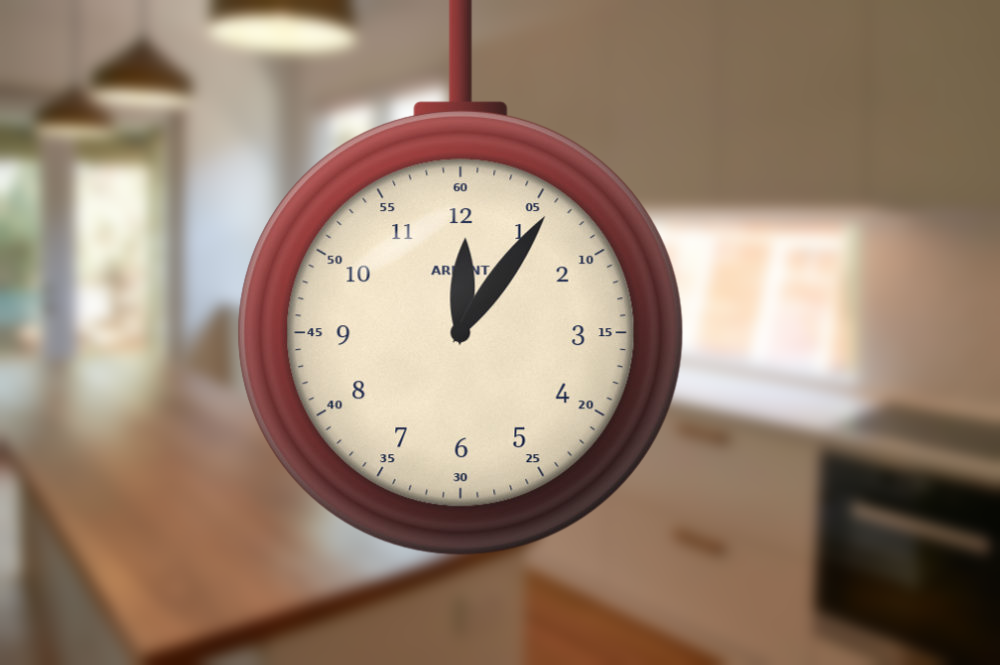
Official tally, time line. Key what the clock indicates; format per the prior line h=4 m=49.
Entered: h=12 m=6
